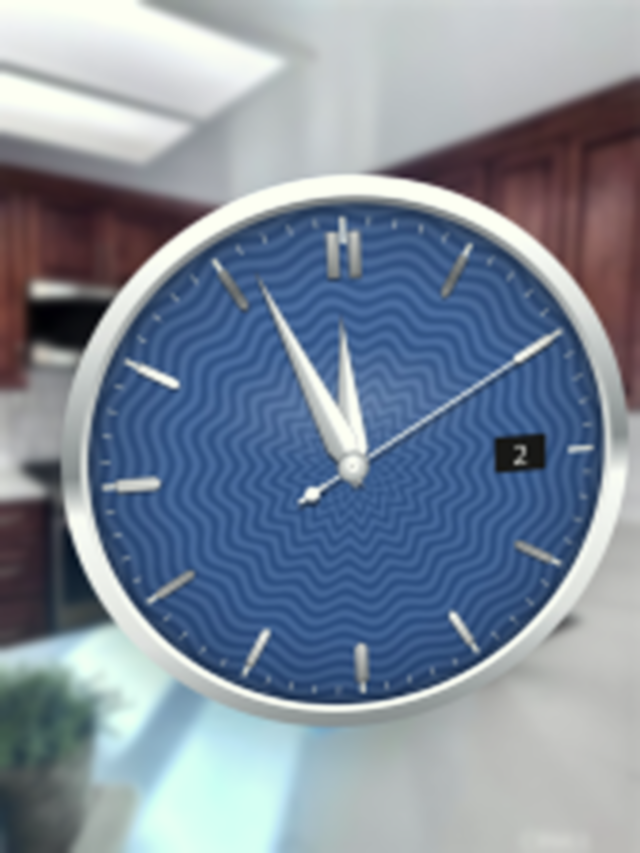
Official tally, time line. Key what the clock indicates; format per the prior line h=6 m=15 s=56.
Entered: h=11 m=56 s=10
